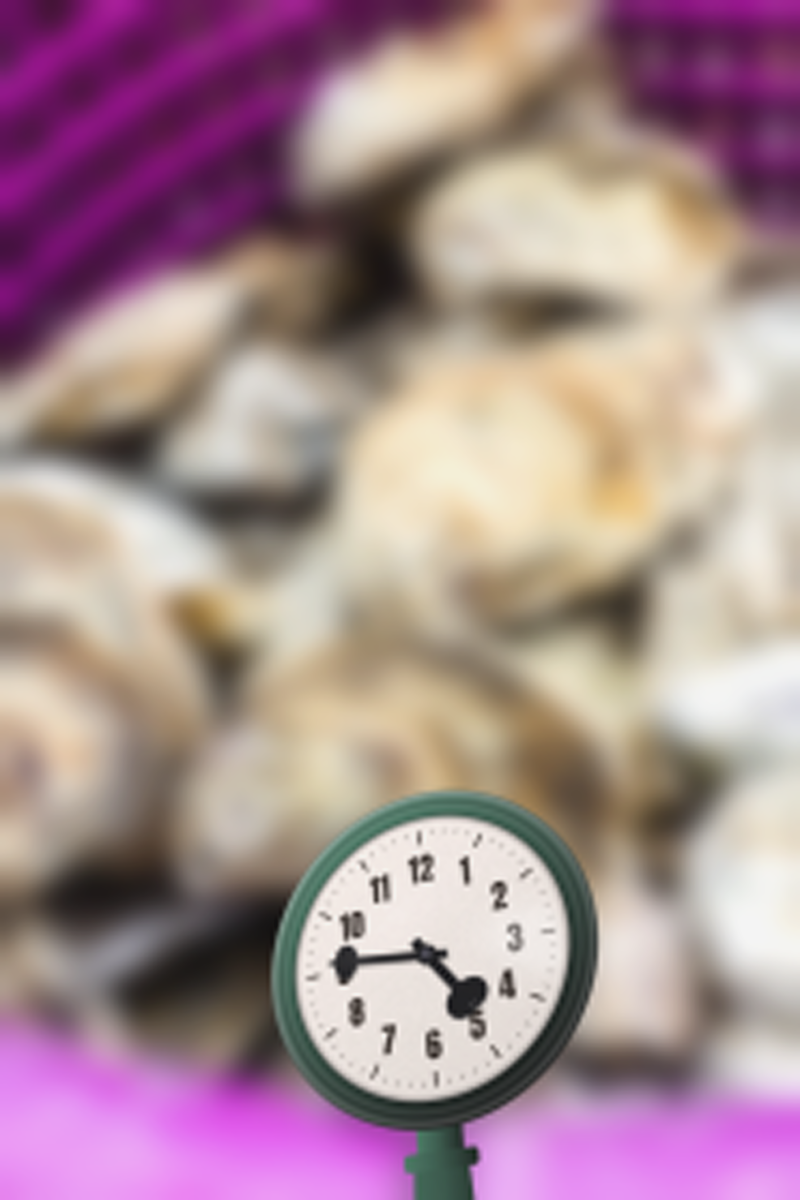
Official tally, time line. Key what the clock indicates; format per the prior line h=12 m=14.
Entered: h=4 m=46
